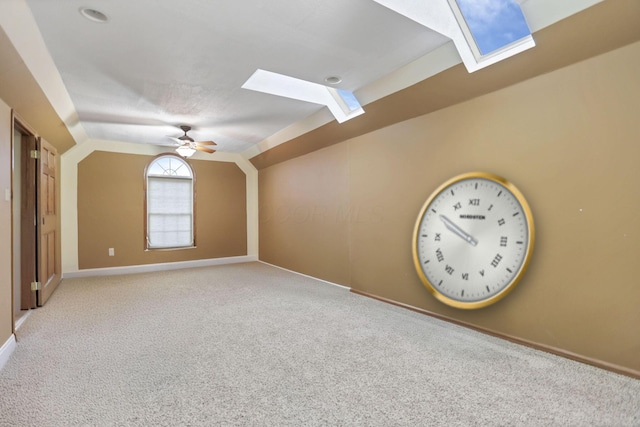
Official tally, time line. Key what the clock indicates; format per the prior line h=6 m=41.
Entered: h=9 m=50
